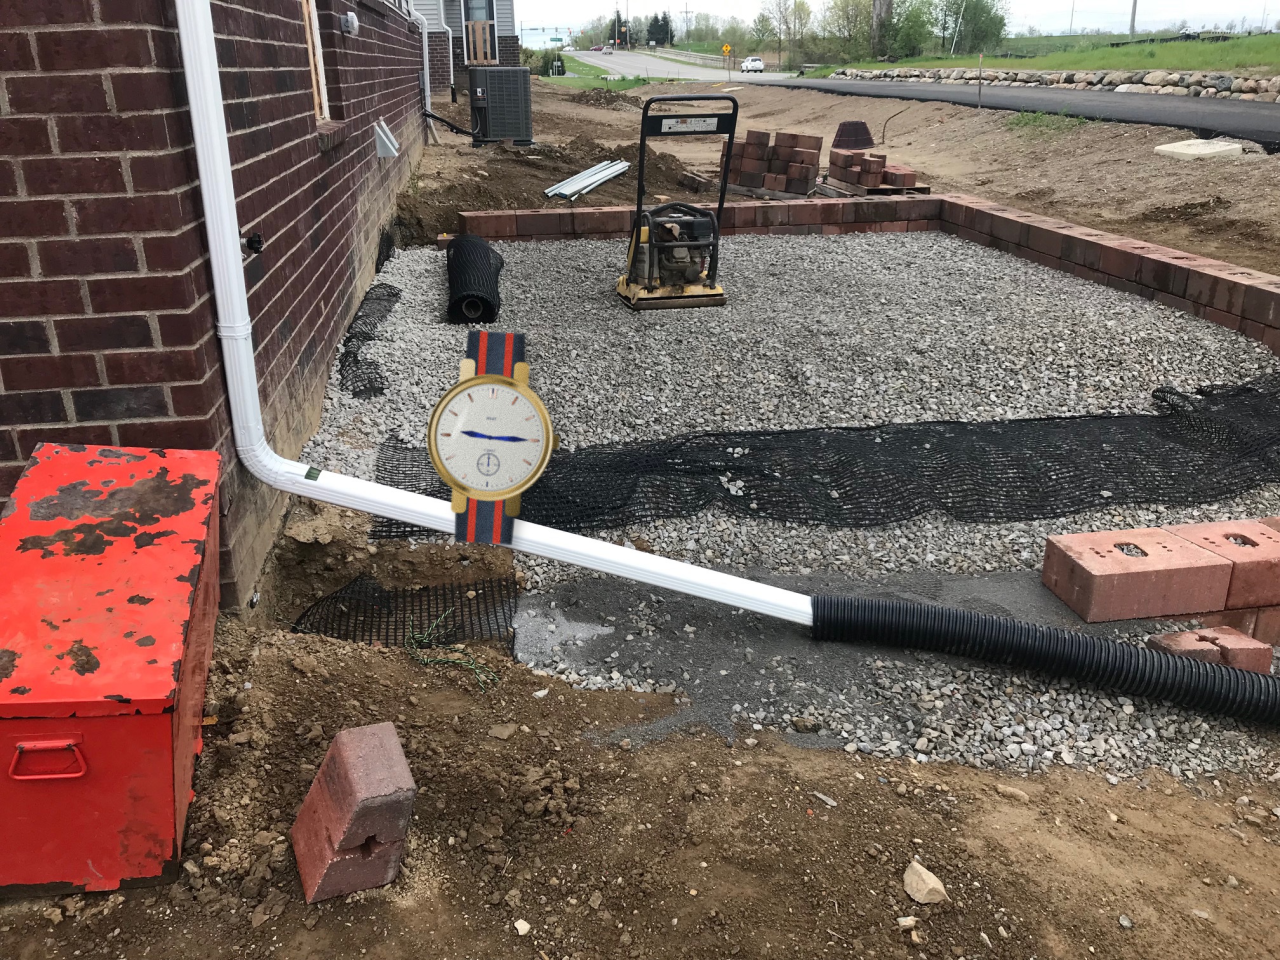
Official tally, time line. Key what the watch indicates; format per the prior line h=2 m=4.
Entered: h=9 m=15
